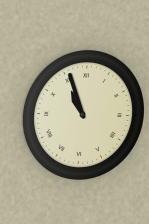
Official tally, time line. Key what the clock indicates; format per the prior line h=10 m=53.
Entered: h=10 m=56
